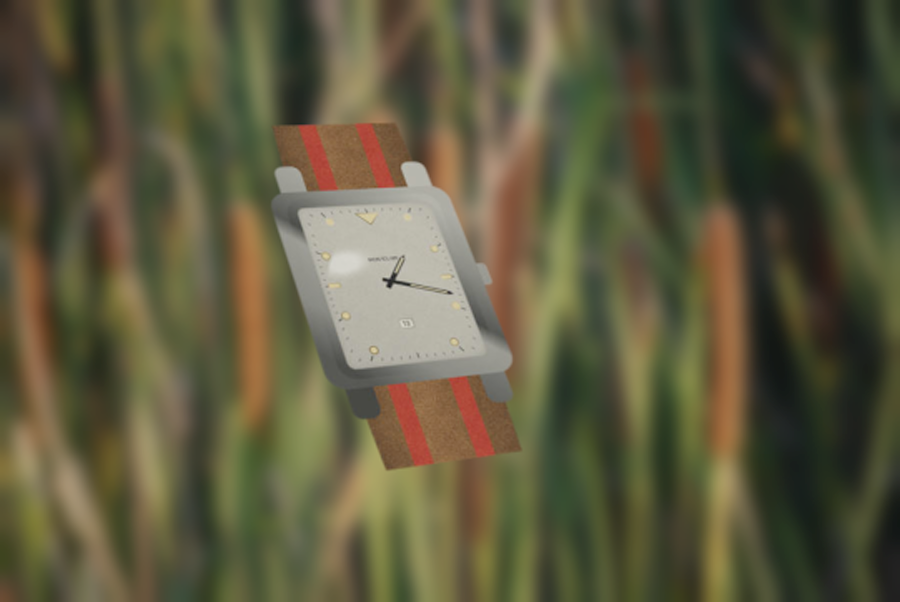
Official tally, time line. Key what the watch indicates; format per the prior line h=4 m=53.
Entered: h=1 m=18
